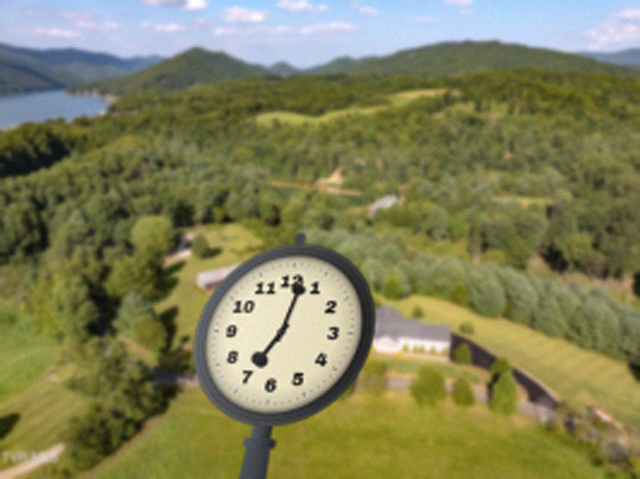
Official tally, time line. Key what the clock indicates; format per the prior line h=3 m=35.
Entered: h=7 m=2
